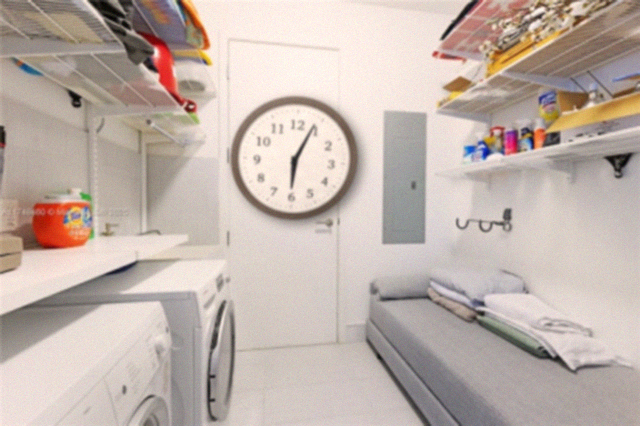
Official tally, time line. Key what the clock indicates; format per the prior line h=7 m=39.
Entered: h=6 m=4
